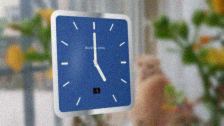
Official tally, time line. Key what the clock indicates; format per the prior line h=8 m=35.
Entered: h=5 m=0
